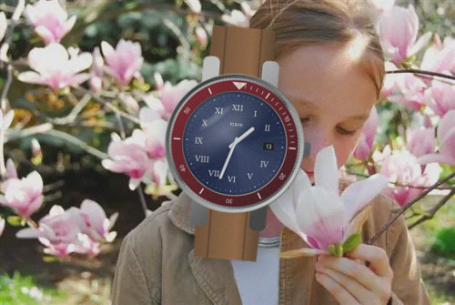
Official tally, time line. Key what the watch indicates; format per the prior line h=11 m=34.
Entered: h=1 m=33
